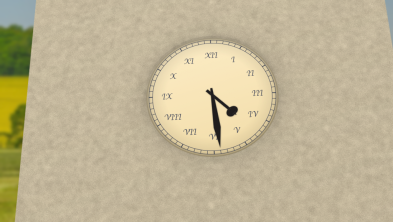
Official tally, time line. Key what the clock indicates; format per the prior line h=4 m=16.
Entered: h=4 m=29
